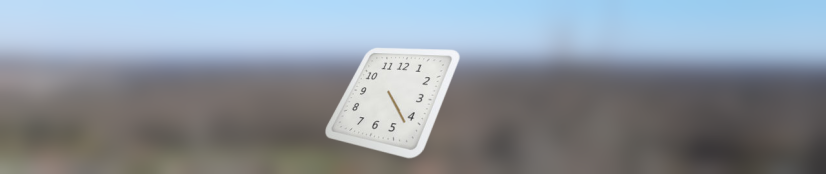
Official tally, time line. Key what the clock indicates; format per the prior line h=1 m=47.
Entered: h=4 m=22
